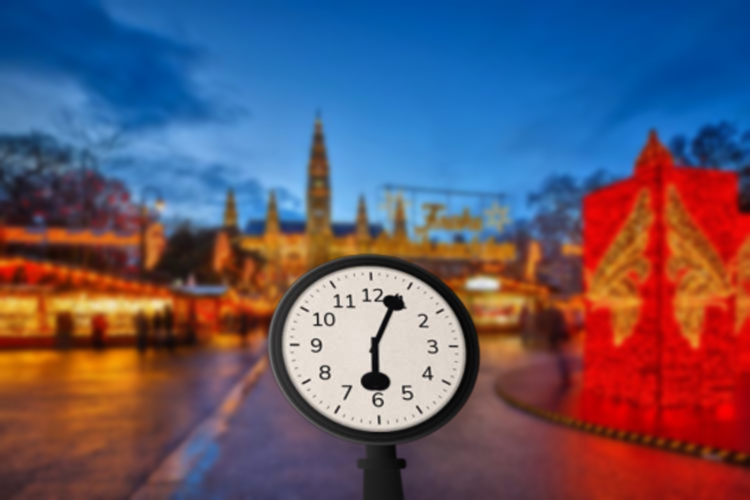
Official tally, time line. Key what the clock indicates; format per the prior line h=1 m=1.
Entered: h=6 m=4
